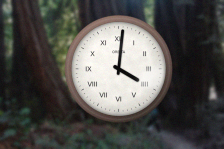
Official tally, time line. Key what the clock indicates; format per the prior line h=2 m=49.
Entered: h=4 m=1
